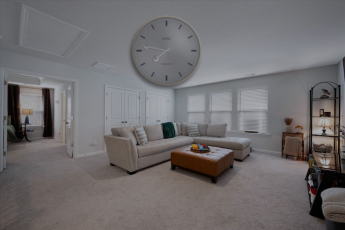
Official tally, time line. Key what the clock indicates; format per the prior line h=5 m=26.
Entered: h=7 m=47
